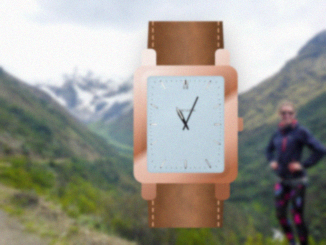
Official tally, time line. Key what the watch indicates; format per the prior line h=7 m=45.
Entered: h=11 m=4
